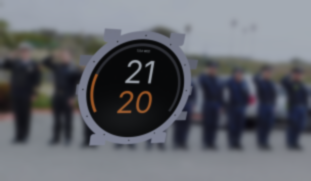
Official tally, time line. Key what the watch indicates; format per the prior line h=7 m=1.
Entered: h=21 m=20
